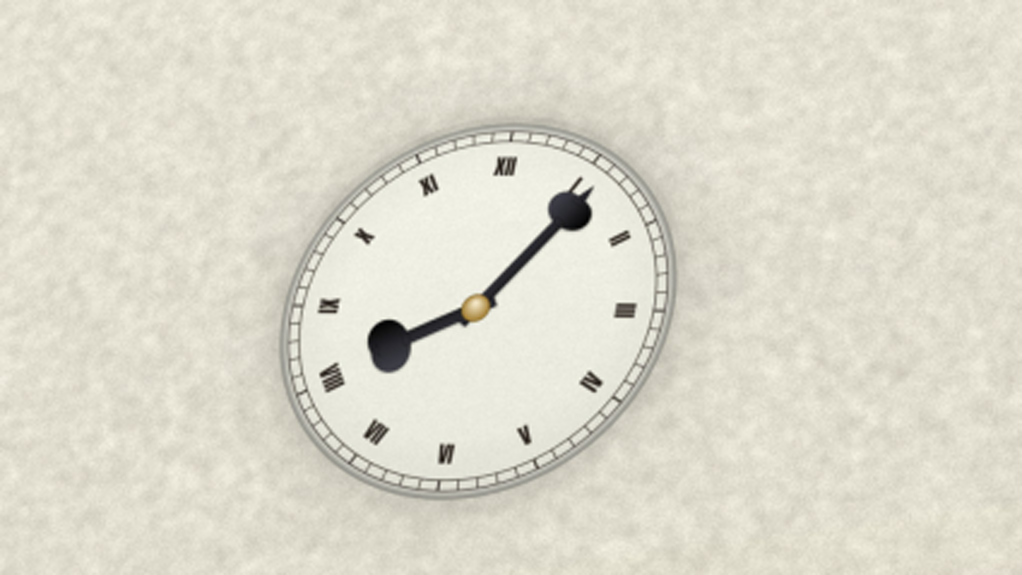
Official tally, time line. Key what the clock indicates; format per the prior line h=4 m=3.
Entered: h=8 m=6
